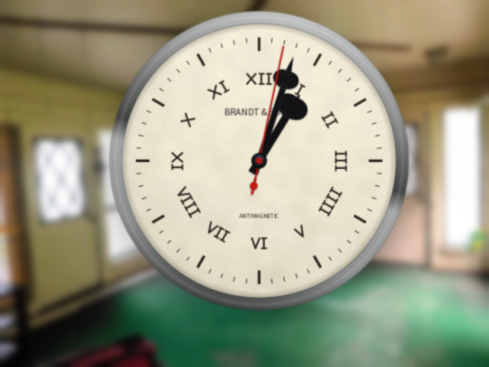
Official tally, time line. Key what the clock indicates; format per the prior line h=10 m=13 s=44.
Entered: h=1 m=3 s=2
